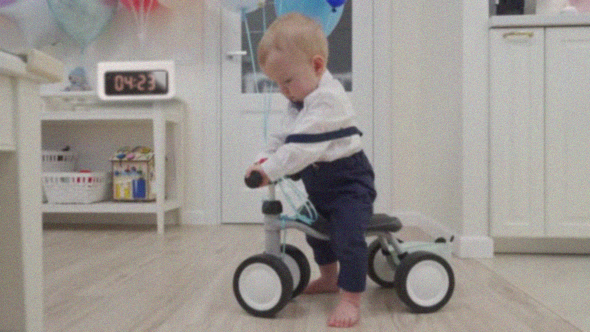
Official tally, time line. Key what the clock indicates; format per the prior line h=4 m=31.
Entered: h=4 m=23
